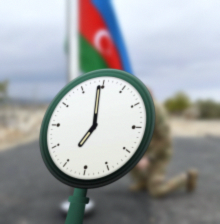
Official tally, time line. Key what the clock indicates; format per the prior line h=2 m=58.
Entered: h=6 m=59
